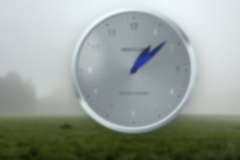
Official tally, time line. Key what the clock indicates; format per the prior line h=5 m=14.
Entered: h=1 m=8
